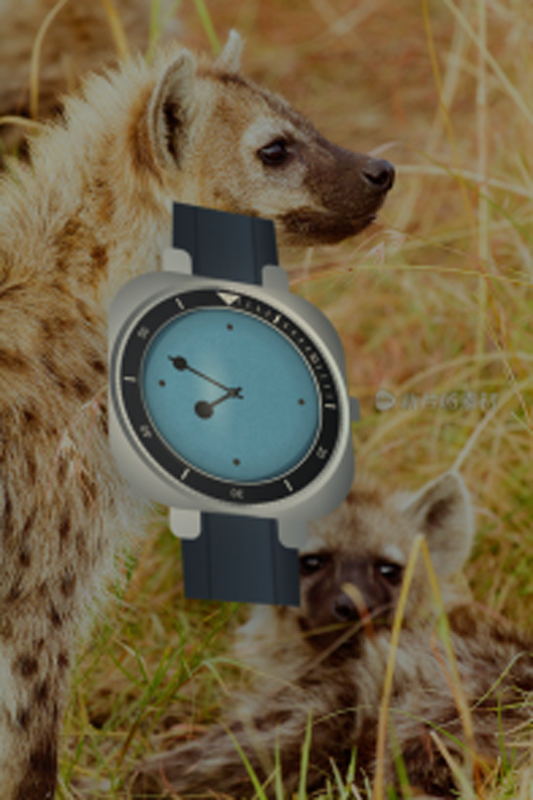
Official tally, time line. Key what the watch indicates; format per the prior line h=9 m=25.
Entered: h=7 m=49
